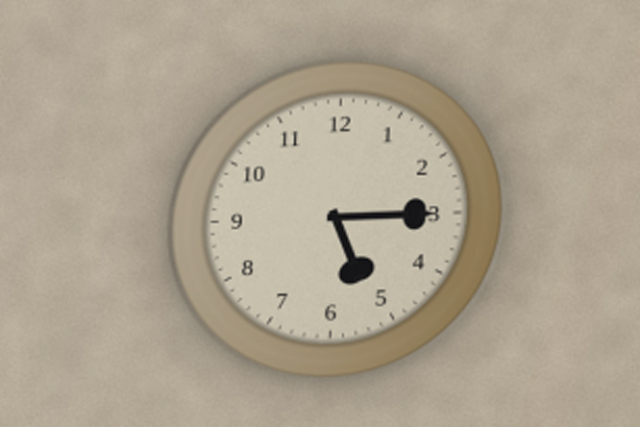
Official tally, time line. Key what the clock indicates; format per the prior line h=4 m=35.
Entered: h=5 m=15
